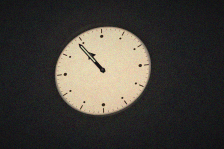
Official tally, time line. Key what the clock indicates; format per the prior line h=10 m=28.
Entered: h=10 m=54
